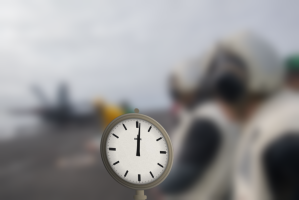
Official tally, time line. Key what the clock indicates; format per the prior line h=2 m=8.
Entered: h=12 m=1
